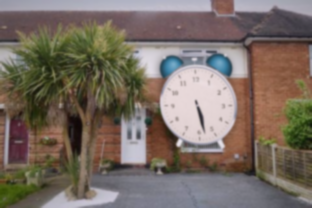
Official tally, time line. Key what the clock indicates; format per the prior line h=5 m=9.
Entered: h=5 m=28
